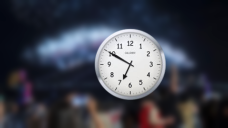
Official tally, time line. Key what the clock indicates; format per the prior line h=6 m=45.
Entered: h=6 m=50
